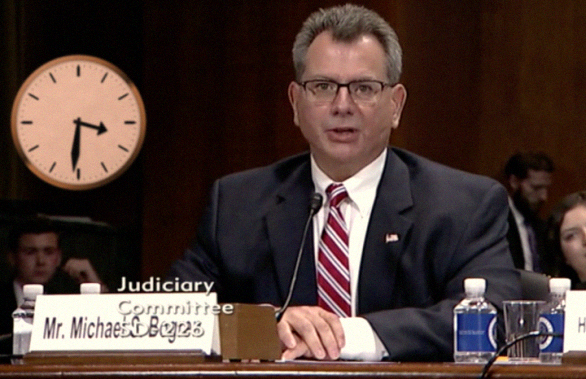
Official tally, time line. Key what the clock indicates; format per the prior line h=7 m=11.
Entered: h=3 m=31
